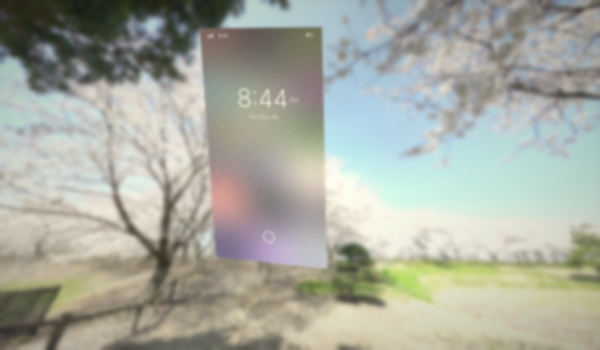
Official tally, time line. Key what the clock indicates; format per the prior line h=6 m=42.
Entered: h=8 m=44
